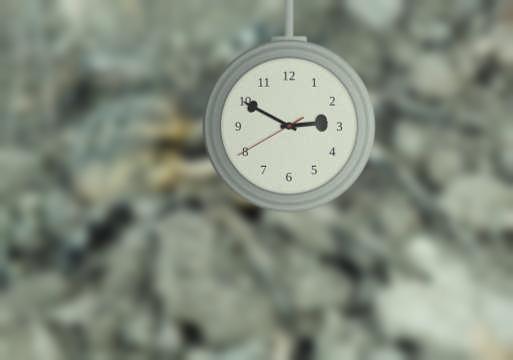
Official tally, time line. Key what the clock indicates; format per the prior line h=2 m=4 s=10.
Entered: h=2 m=49 s=40
